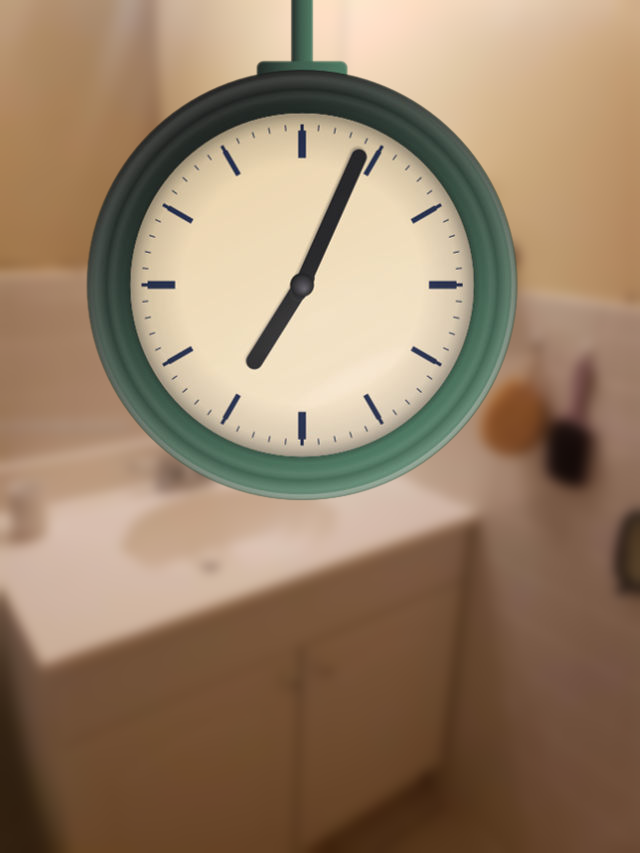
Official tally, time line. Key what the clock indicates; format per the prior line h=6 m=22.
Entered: h=7 m=4
